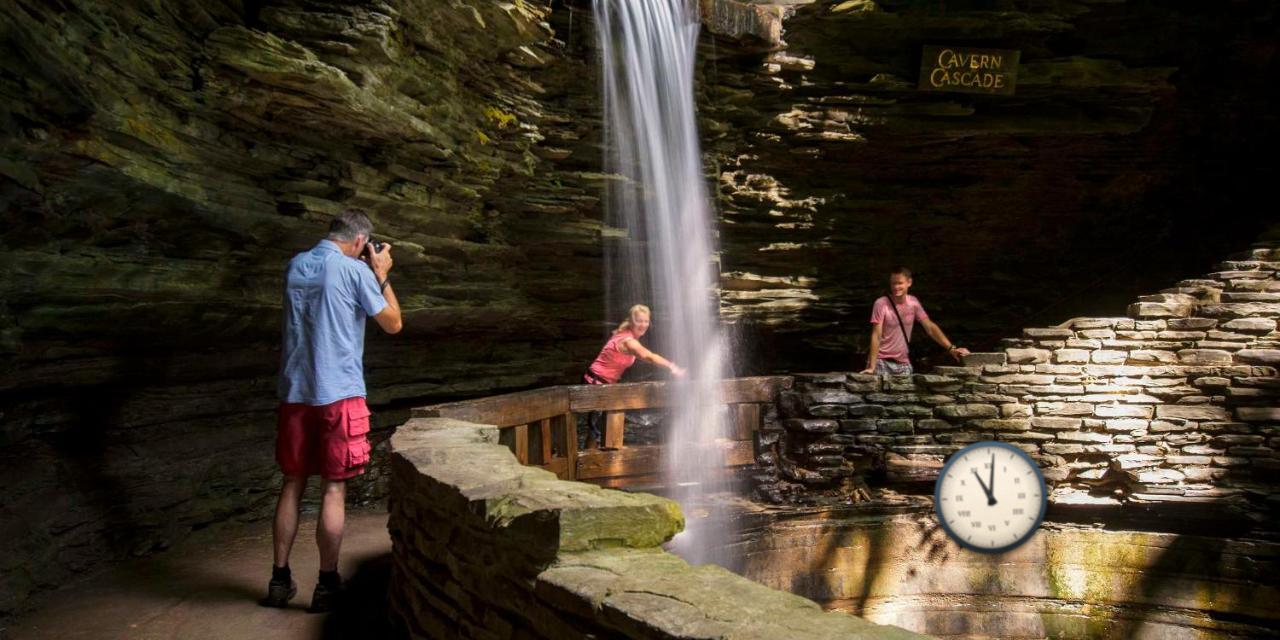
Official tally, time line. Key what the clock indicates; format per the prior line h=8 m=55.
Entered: h=11 m=1
